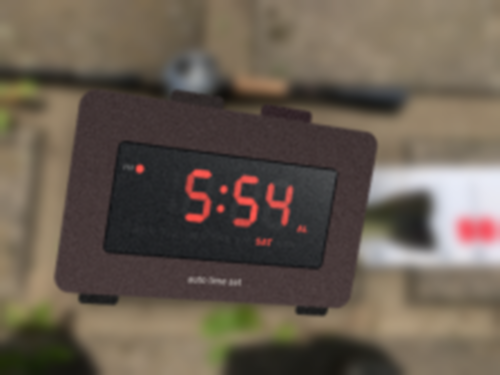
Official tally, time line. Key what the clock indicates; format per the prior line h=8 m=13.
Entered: h=5 m=54
